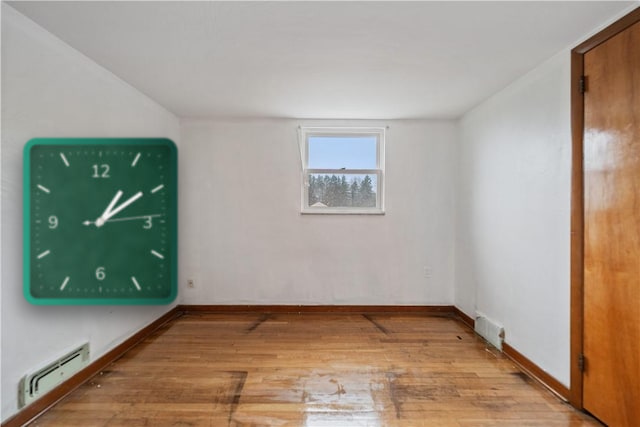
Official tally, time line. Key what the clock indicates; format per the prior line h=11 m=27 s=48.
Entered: h=1 m=9 s=14
